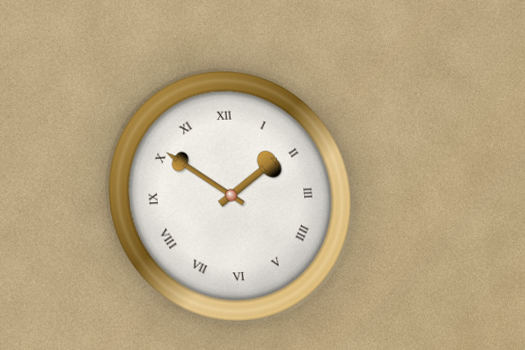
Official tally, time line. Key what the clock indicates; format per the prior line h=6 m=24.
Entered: h=1 m=51
